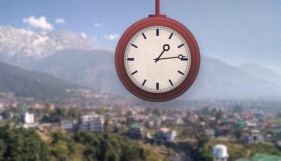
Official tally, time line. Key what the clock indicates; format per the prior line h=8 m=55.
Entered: h=1 m=14
